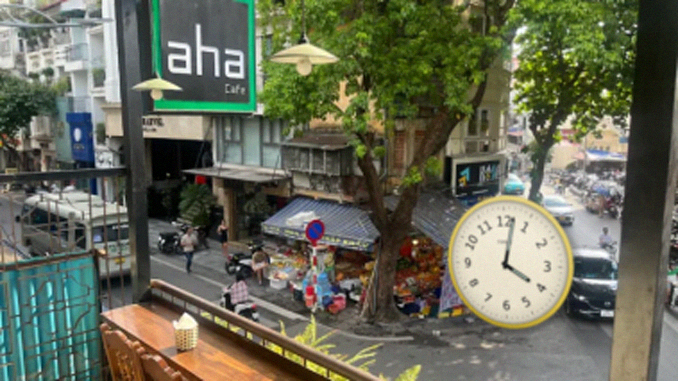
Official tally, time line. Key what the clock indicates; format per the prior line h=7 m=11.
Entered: h=4 m=2
